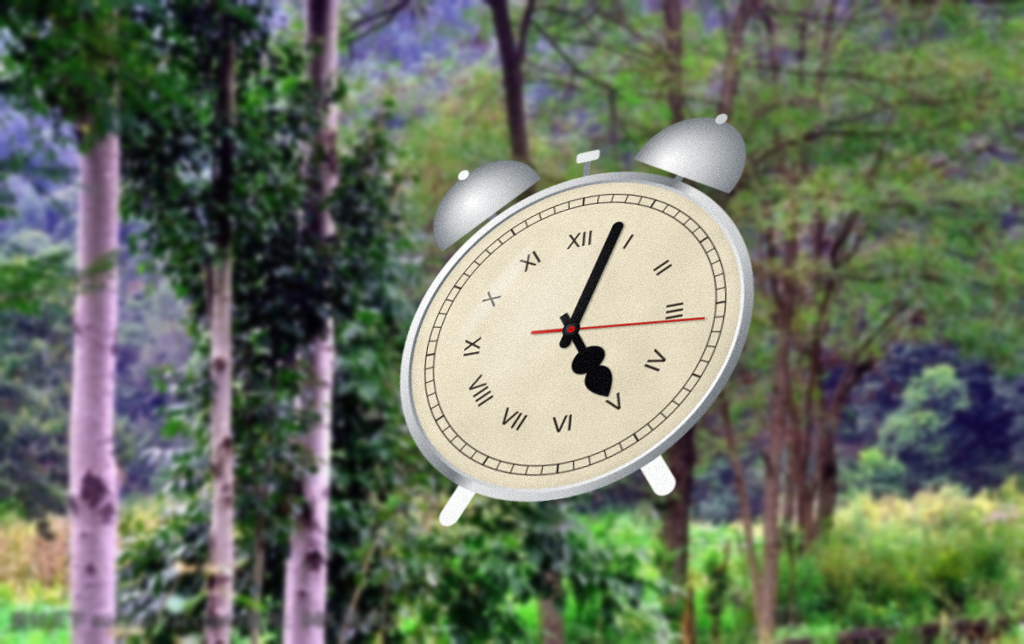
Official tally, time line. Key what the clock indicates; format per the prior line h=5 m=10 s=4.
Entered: h=5 m=3 s=16
